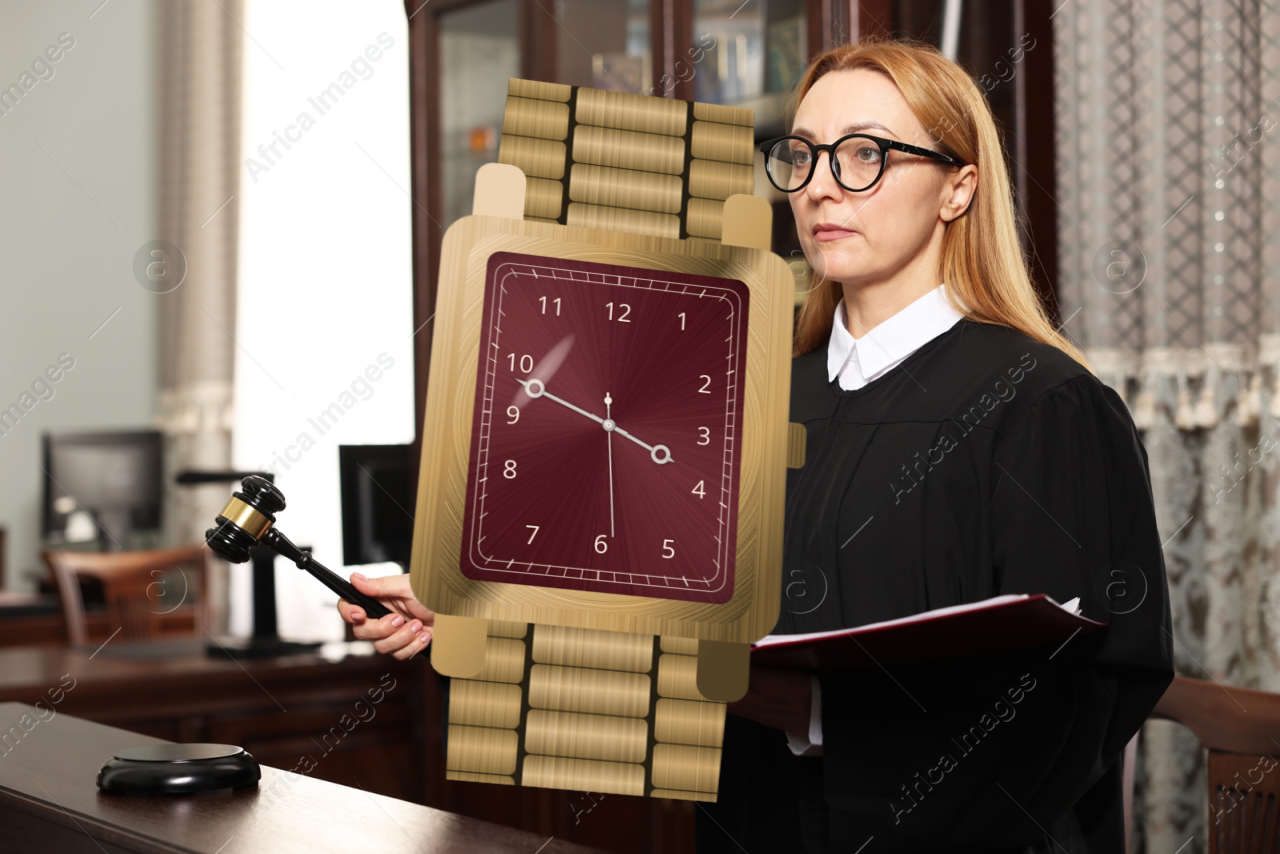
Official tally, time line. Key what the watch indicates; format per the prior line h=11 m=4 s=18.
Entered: h=3 m=48 s=29
